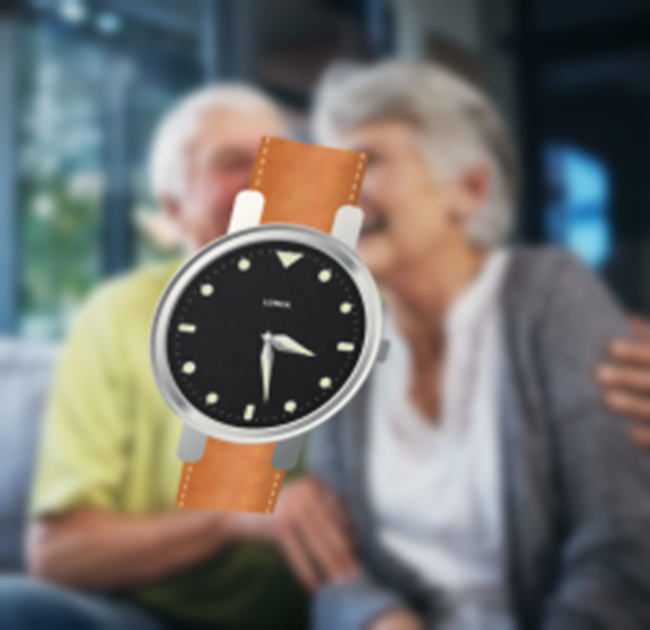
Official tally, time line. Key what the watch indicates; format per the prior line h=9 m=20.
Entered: h=3 m=28
